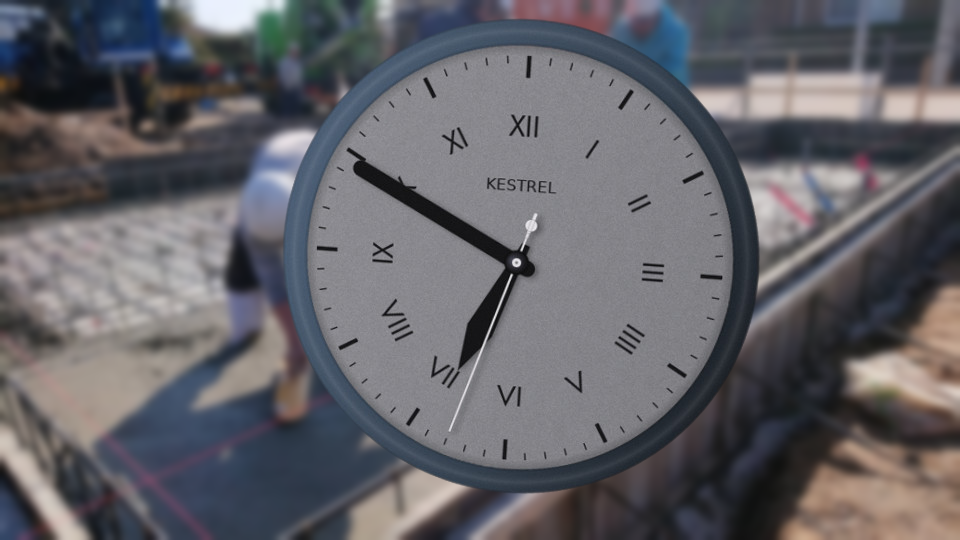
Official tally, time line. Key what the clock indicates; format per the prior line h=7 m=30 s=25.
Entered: h=6 m=49 s=33
